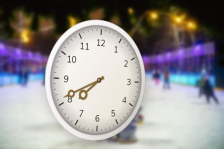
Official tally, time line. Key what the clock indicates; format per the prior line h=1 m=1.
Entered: h=7 m=41
